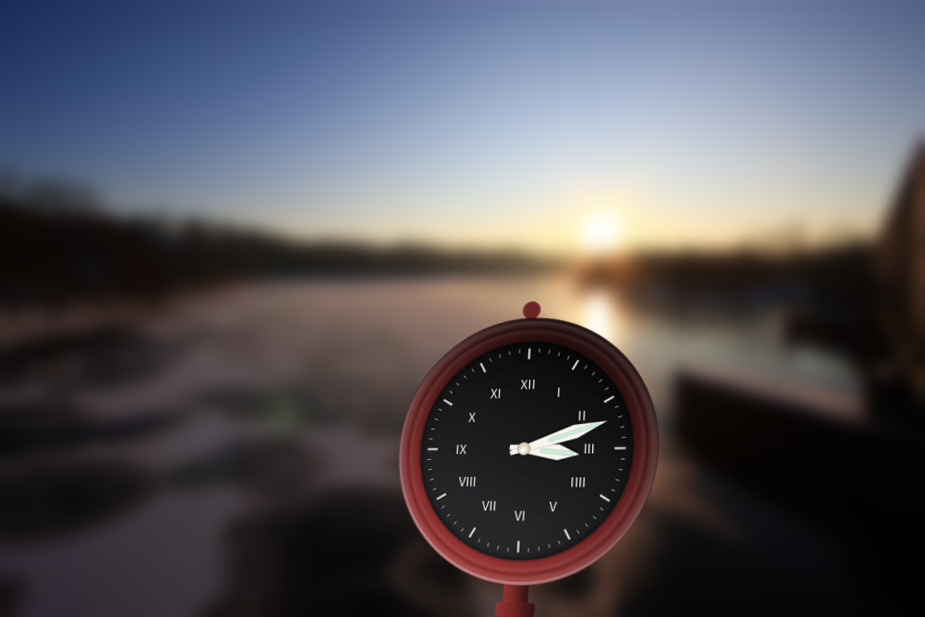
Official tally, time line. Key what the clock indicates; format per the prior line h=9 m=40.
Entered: h=3 m=12
